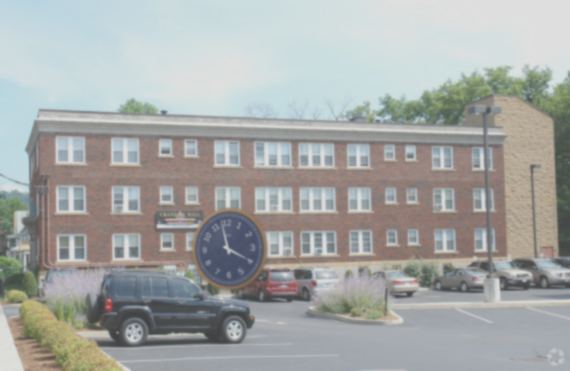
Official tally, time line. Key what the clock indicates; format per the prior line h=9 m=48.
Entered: h=3 m=58
